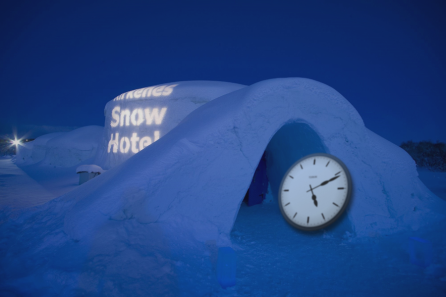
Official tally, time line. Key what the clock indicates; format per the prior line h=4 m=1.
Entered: h=5 m=11
